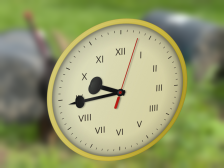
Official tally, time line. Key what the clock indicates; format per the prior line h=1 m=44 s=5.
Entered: h=9 m=44 s=3
